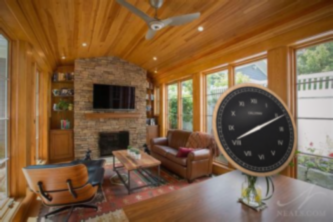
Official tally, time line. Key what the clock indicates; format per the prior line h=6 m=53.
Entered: h=8 m=11
